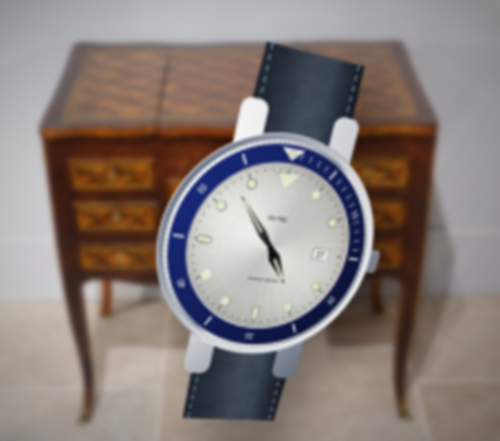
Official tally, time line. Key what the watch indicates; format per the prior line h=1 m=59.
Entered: h=4 m=53
